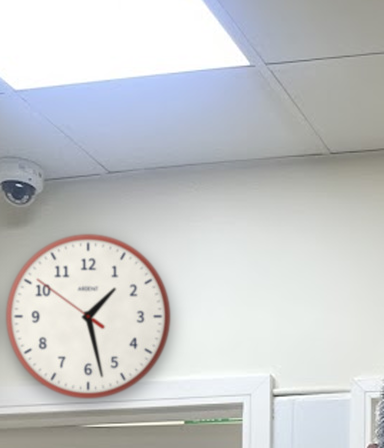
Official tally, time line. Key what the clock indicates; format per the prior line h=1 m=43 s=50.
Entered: h=1 m=27 s=51
